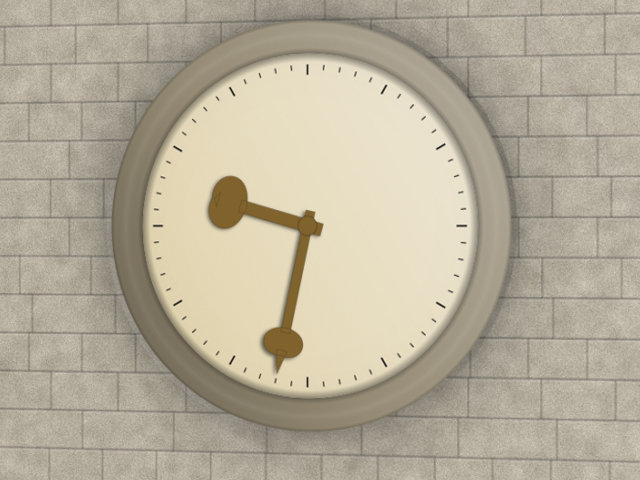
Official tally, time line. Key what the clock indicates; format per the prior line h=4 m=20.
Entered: h=9 m=32
